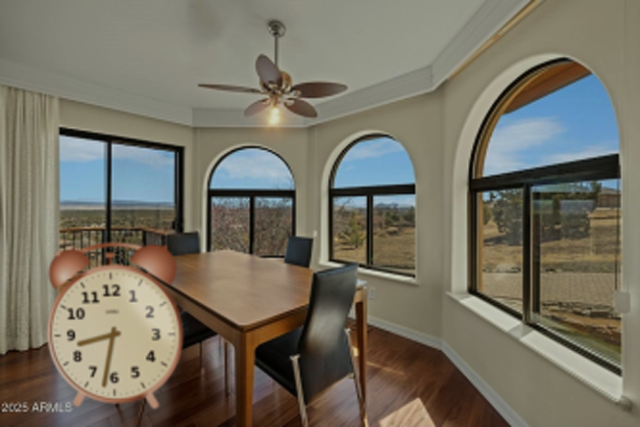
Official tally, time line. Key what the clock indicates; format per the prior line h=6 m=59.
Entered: h=8 m=32
